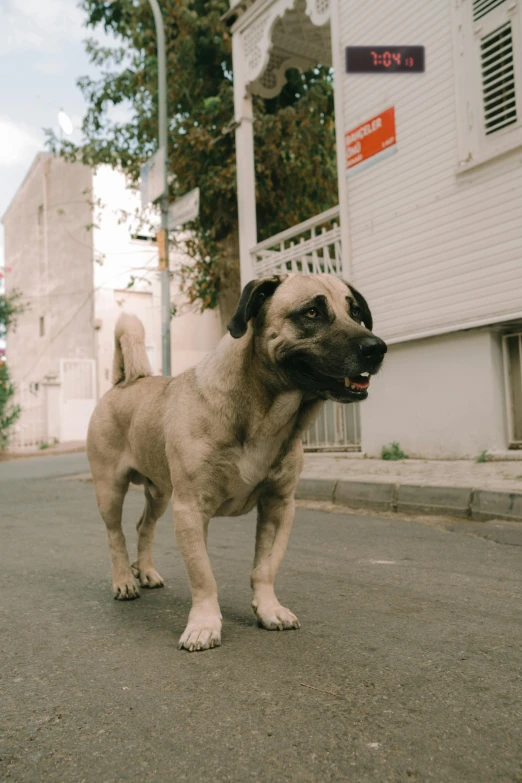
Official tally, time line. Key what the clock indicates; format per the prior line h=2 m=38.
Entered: h=7 m=4
